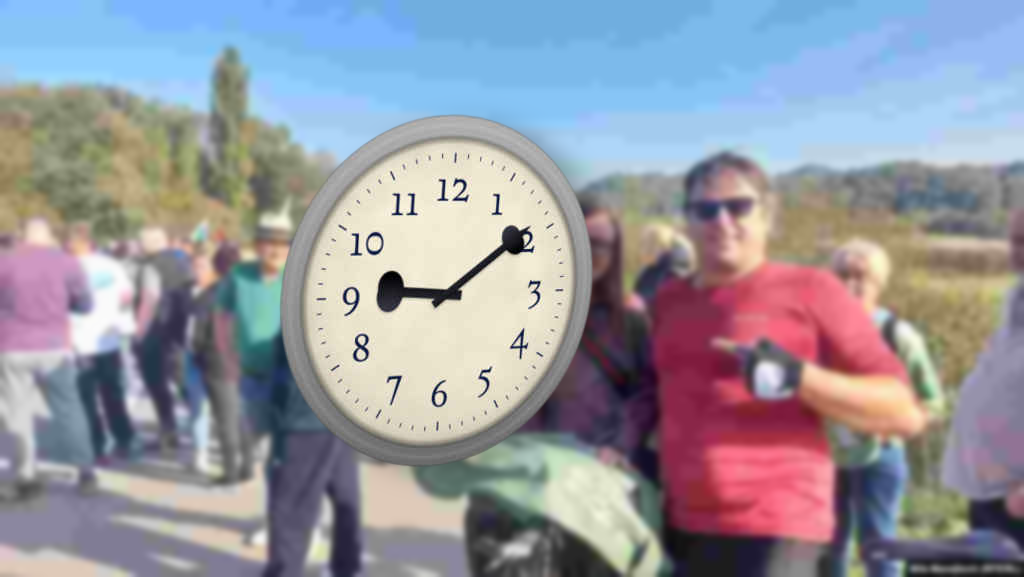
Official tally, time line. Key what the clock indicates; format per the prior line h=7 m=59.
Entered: h=9 m=9
